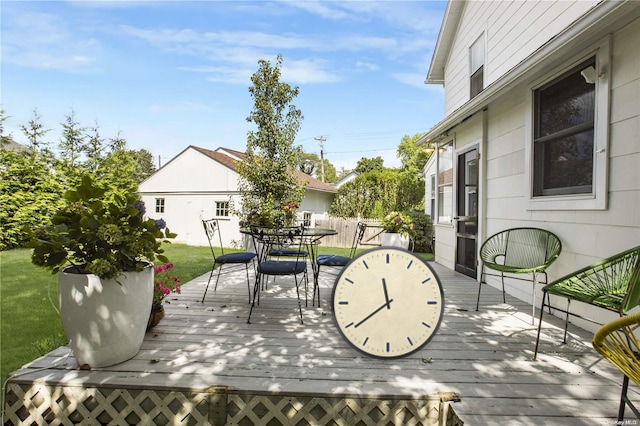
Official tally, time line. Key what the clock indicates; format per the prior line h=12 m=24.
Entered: h=11 m=39
